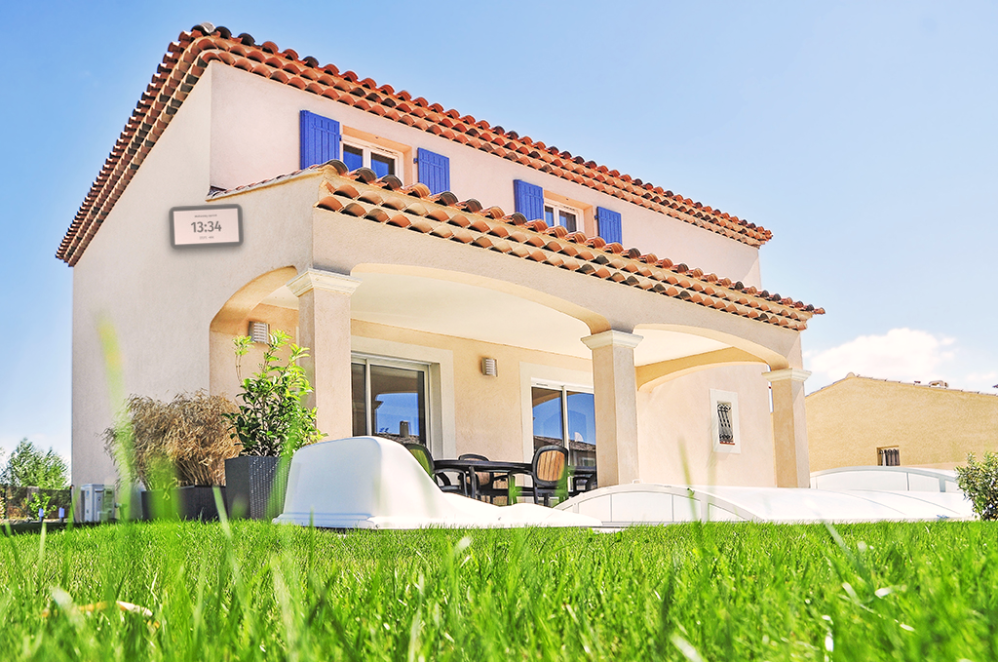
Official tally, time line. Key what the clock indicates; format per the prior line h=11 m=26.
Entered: h=13 m=34
